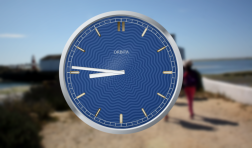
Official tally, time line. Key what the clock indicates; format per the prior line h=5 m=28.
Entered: h=8 m=46
